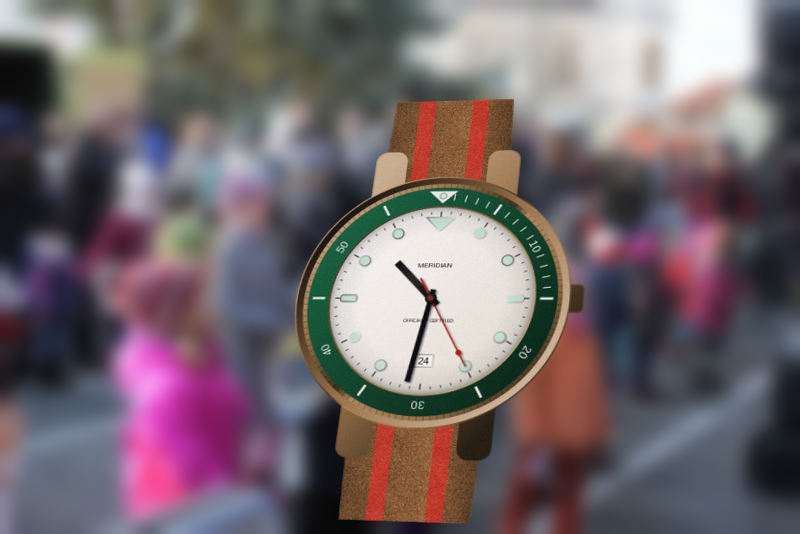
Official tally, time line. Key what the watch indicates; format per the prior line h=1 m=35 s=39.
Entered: h=10 m=31 s=25
